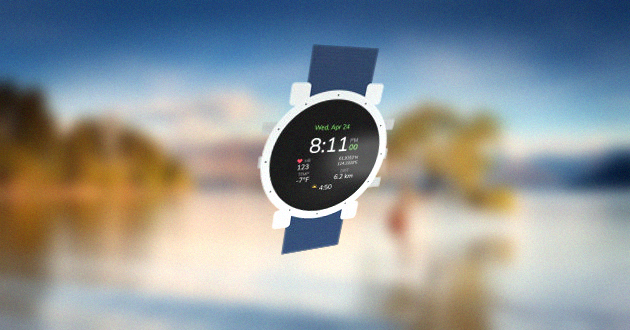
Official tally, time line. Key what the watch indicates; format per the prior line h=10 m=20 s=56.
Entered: h=8 m=11 s=0
